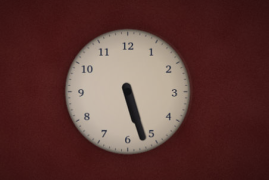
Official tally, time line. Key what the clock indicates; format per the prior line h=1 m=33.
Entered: h=5 m=27
